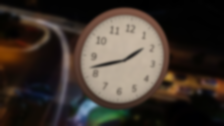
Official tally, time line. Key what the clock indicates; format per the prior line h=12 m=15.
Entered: h=1 m=42
